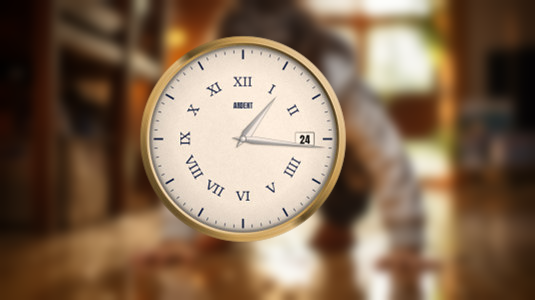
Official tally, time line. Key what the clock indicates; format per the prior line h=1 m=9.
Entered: h=1 m=16
